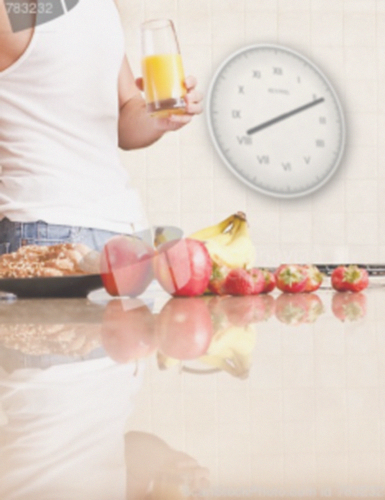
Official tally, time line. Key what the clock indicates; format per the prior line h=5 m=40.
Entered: h=8 m=11
